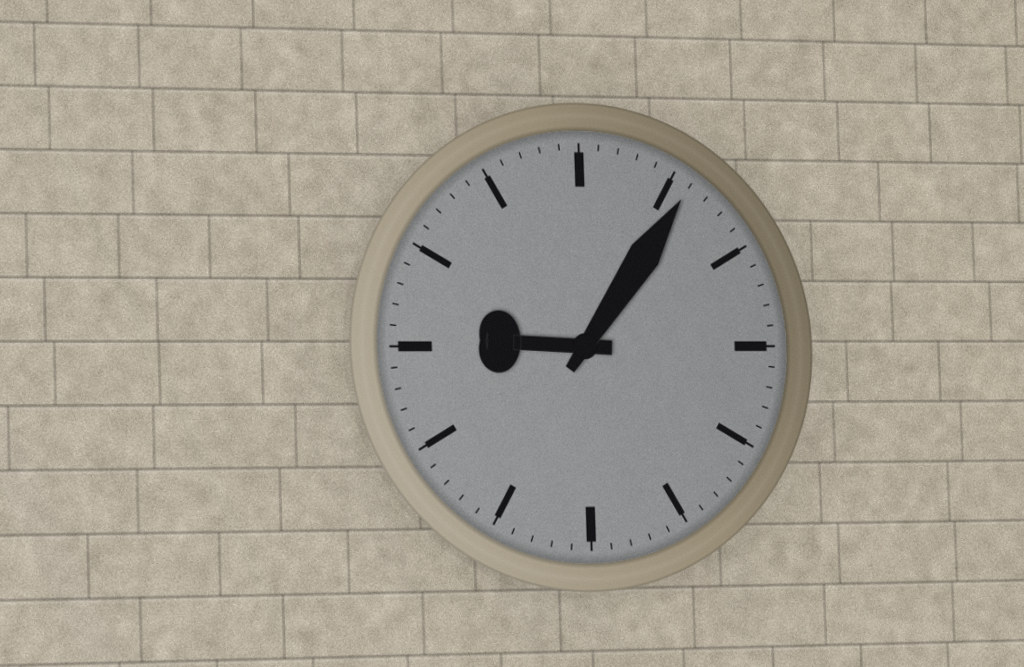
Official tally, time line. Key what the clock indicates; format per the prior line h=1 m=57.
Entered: h=9 m=6
